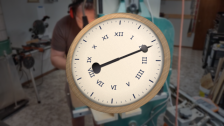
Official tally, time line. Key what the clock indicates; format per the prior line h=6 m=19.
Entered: h=8 m=11
